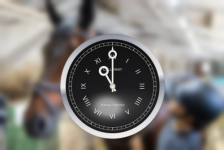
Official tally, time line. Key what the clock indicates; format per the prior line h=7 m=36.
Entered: h=11 m=0
